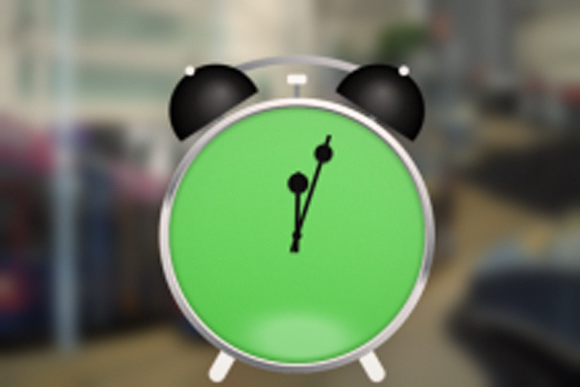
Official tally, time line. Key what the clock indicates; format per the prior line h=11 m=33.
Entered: h=12 m=3
